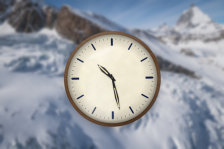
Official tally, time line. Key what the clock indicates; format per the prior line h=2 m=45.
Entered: h=10 m=28
